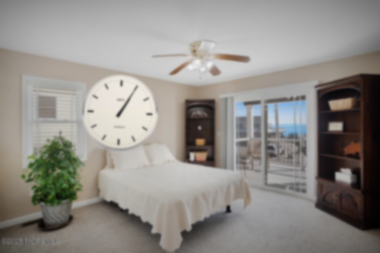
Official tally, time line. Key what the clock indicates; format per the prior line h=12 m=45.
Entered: h=1 m=5
